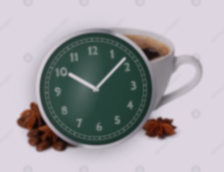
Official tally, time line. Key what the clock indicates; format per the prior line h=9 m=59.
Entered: h=10 m=8
